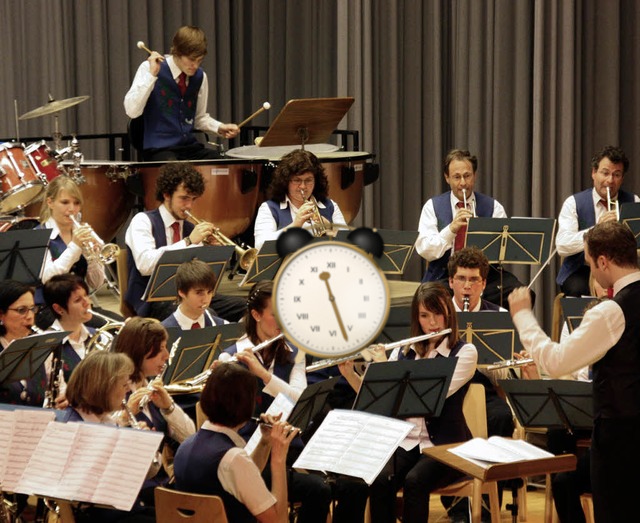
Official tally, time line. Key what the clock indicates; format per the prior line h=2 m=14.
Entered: h=11 m=27
